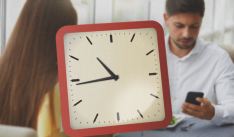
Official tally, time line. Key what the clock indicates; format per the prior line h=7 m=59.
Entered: h=10 m=44
